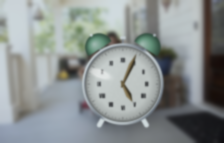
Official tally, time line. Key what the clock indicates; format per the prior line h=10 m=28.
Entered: h=5 m=4
